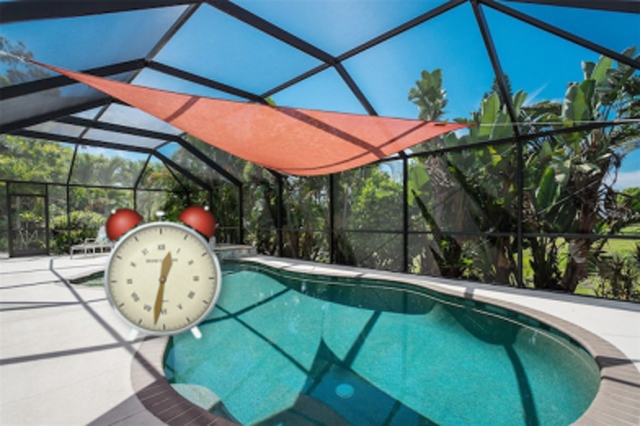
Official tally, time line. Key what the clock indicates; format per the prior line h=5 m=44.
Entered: h=12 m=32
